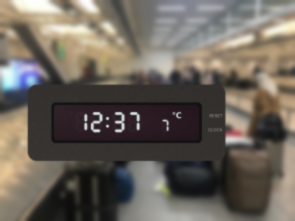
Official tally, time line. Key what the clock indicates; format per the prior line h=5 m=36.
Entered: h=12 m=37
